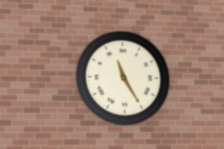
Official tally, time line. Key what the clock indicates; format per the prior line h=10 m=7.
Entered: h=11 m=25
